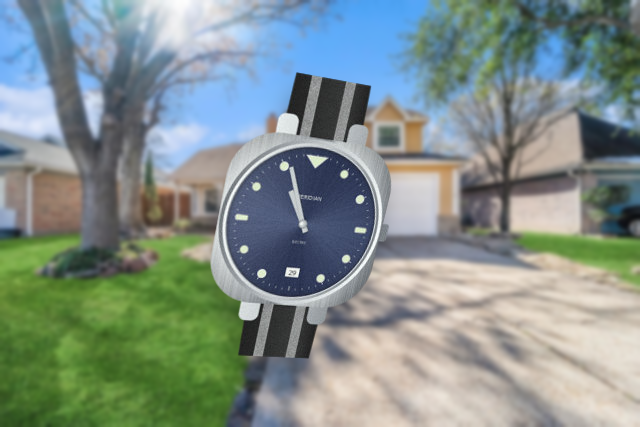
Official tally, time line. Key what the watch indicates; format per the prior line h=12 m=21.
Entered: h=10 m=56
